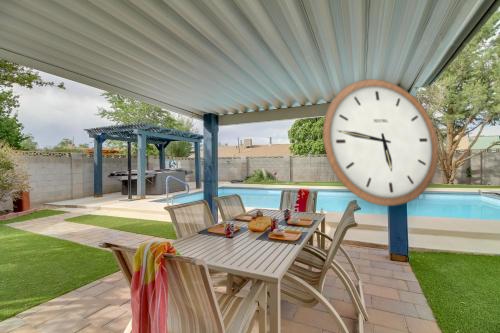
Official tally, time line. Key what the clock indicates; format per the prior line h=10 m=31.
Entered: h=5 m=47
